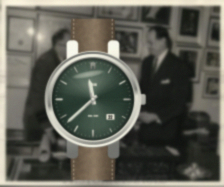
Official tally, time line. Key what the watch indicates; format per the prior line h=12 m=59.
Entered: h=11 m=38
